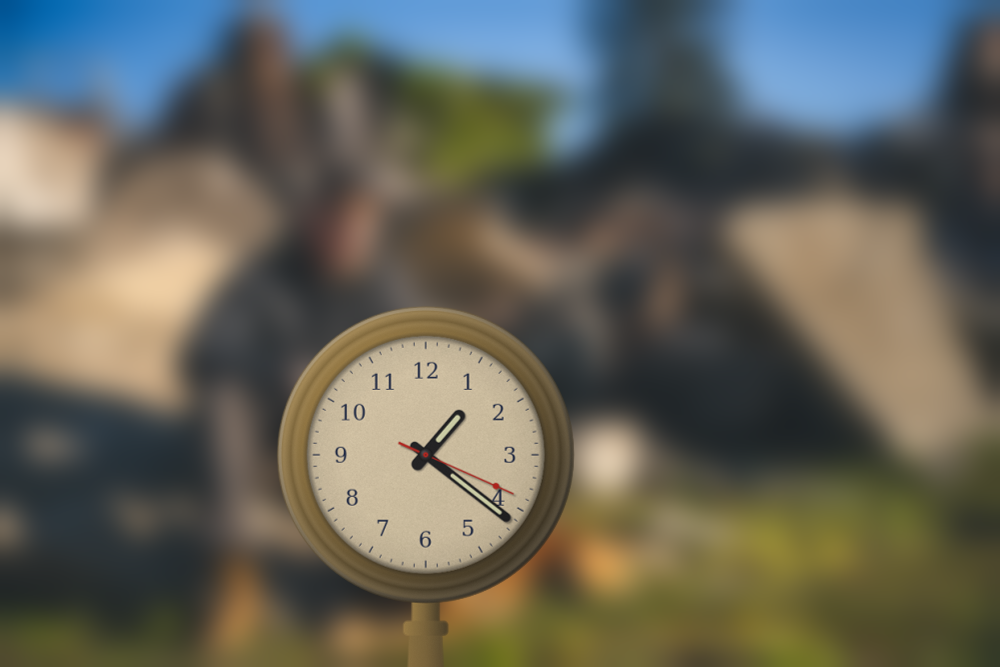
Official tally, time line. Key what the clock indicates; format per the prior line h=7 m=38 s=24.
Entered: h=1 m=21 s=19
